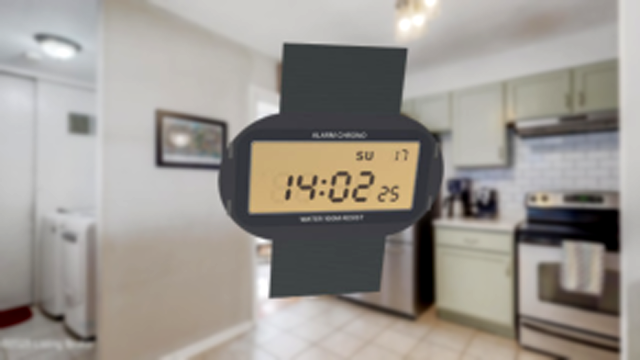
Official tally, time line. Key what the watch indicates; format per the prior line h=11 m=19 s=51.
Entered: h=14 m=2 s=25
